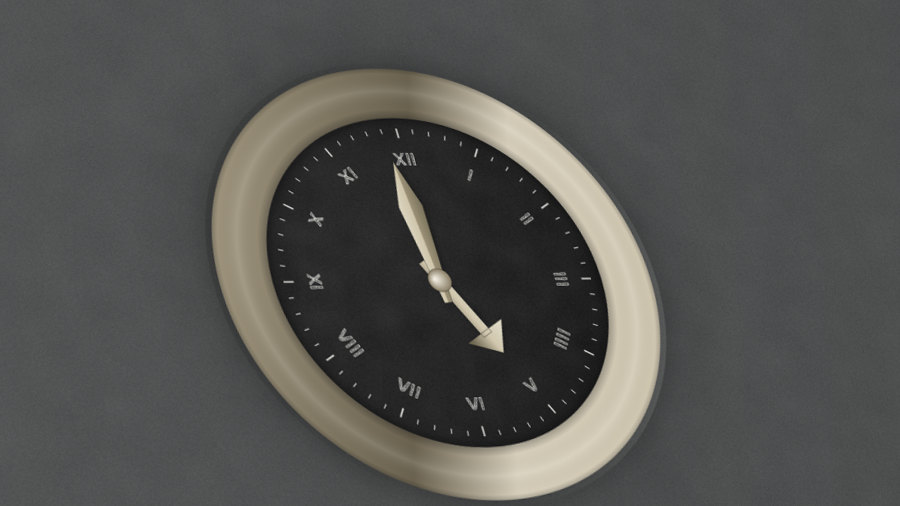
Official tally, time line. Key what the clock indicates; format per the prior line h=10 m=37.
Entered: h=4 m=59
